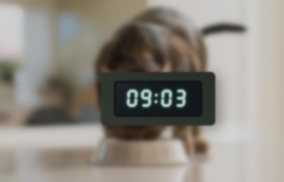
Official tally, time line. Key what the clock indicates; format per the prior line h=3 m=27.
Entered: h=9 m=3
